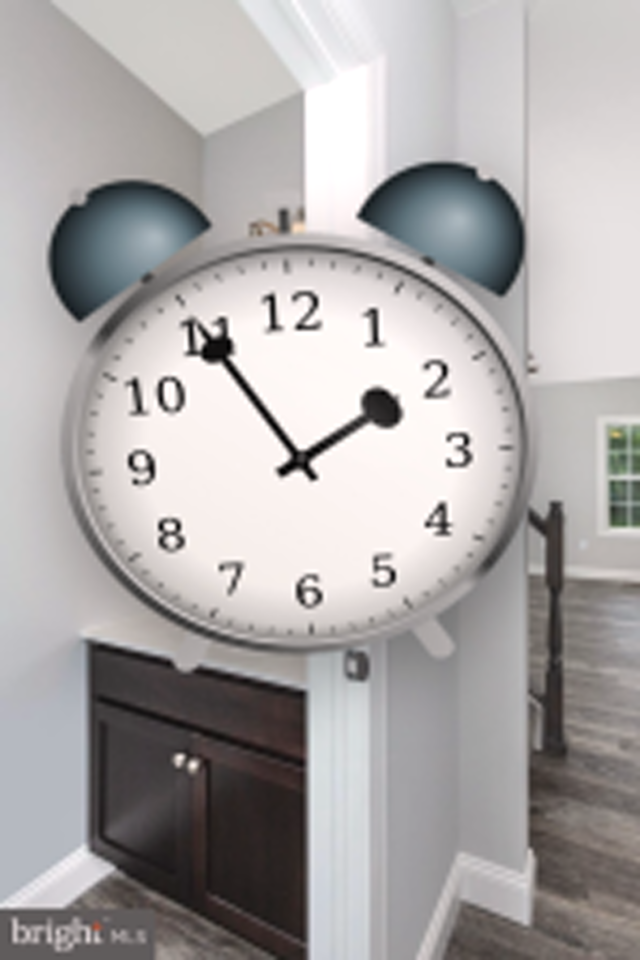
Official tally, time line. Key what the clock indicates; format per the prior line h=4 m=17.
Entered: h=1 m=55
